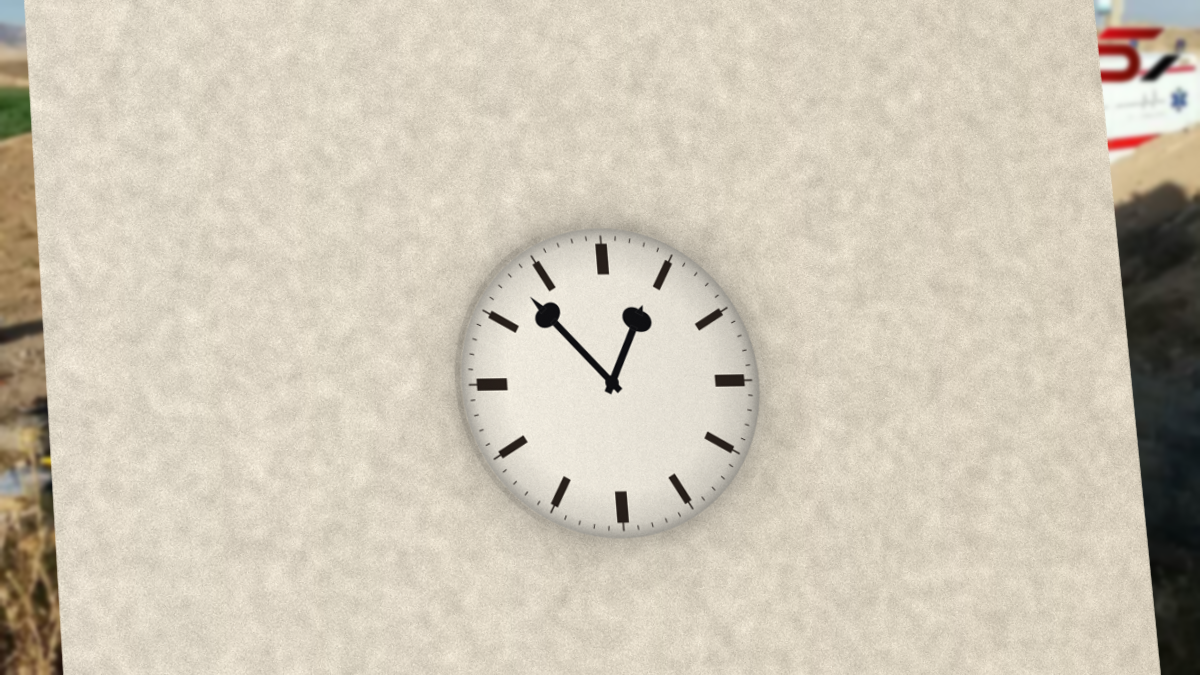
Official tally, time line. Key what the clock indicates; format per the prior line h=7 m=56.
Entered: h=12 m=53
